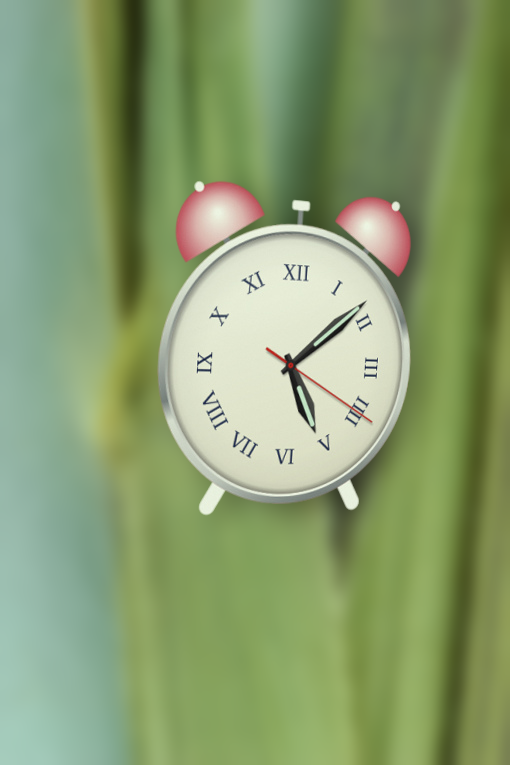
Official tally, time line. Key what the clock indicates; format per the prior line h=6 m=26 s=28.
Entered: h=5 m=8 s=20
